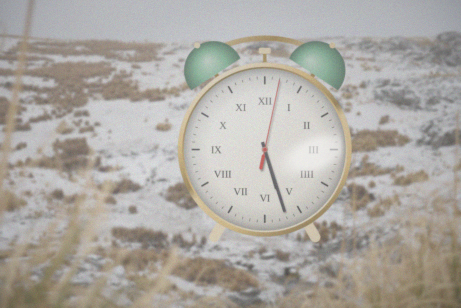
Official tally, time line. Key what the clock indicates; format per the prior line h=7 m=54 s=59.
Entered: h=5 m=27 s=2
